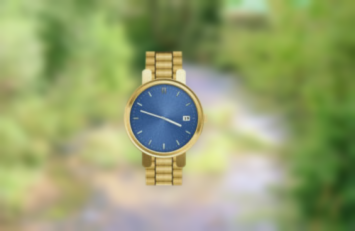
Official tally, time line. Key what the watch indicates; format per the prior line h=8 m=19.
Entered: h=3 m=48
